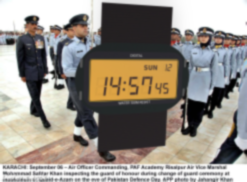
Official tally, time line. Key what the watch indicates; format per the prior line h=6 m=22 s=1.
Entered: h=14 m=57 s=45
